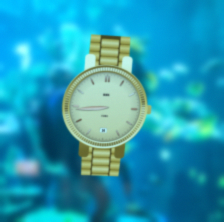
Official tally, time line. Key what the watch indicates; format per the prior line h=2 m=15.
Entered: h=8 m=44
